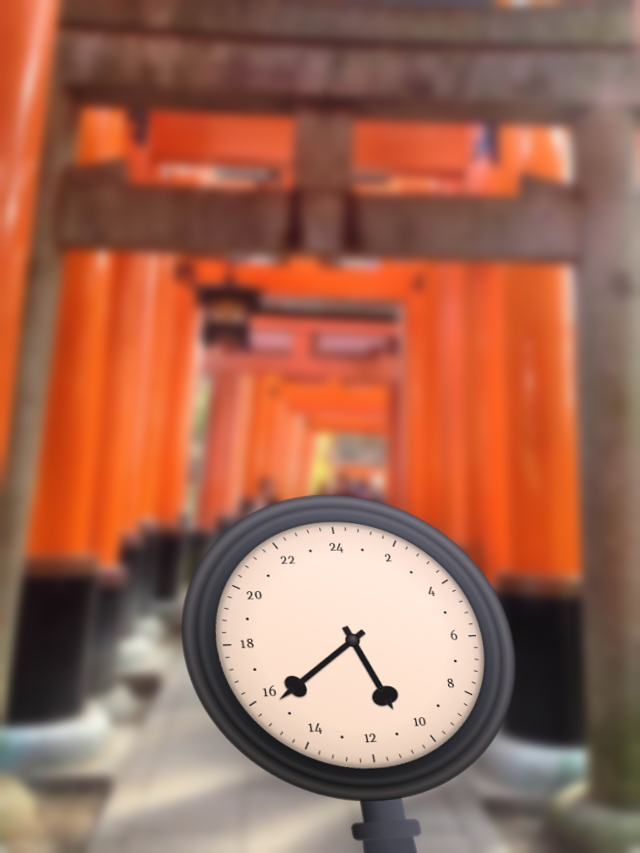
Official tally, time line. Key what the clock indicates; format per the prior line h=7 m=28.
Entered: h=10 m=39
